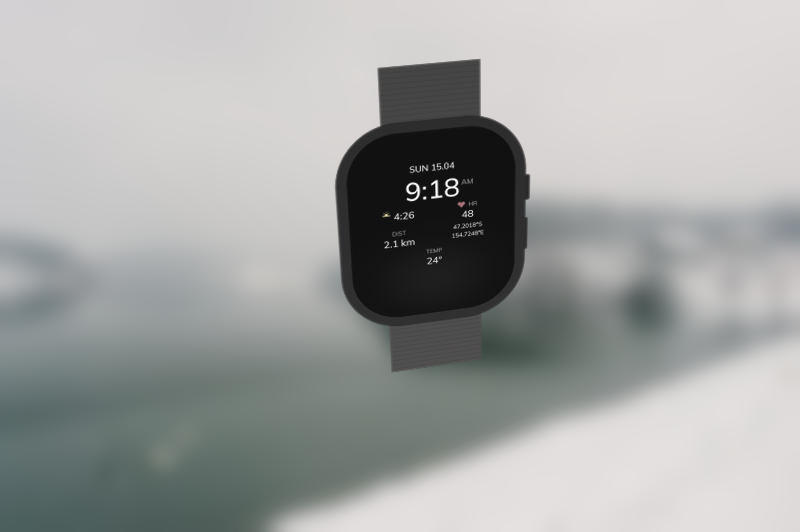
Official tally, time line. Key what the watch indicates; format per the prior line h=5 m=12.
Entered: h=9 m=18
